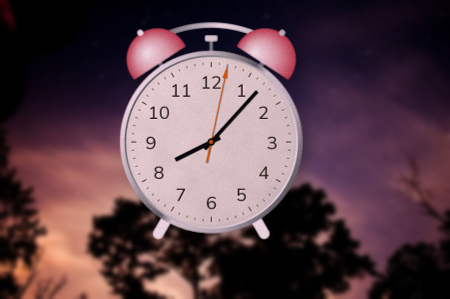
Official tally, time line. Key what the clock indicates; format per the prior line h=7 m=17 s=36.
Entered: h=8 m=7 s=2
